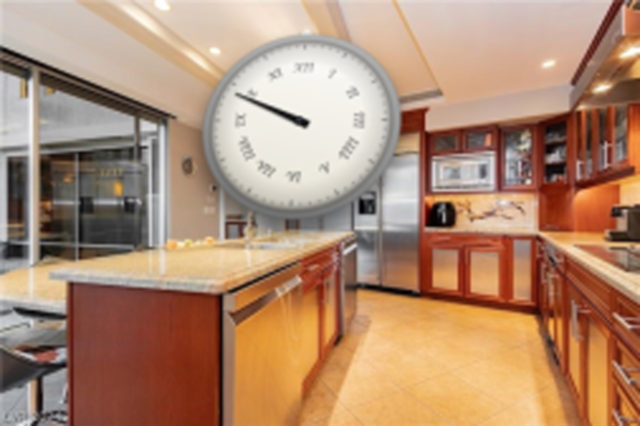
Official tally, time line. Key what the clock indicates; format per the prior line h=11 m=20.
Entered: h=9 m=49
